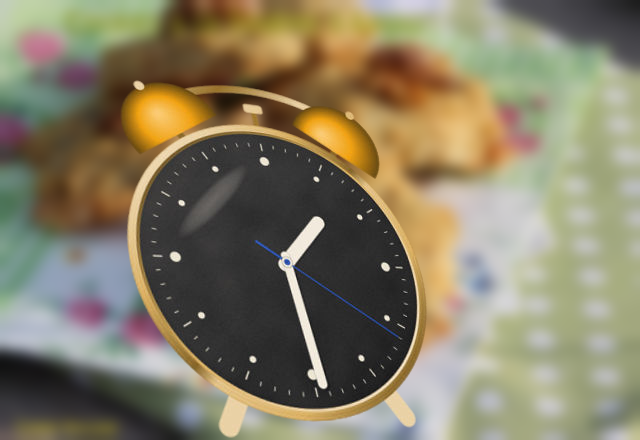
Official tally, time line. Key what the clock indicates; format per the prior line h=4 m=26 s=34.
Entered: h=1 m=29 s=21
